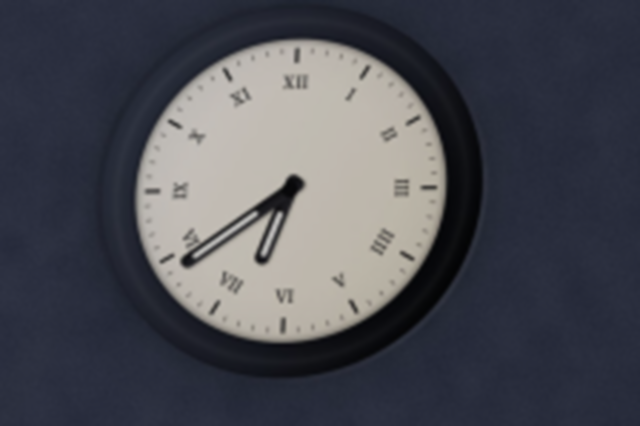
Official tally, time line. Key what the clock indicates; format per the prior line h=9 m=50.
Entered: h=6 m=39
